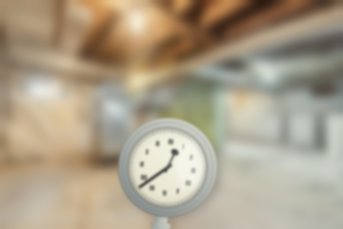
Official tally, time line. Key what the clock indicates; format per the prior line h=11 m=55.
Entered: h=12 m=38
